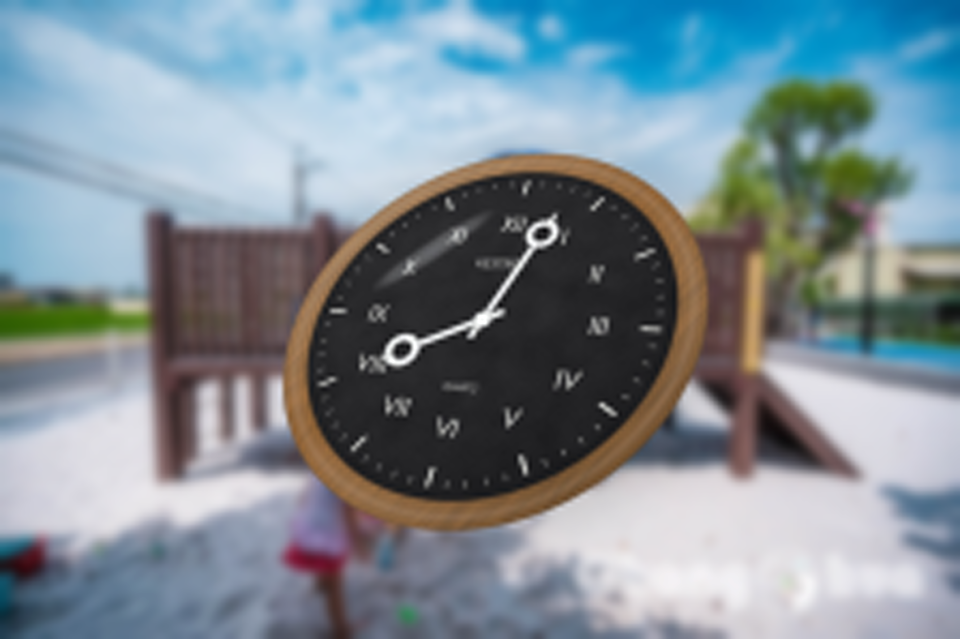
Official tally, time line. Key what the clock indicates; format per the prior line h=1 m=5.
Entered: h=8 m=3
